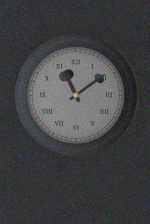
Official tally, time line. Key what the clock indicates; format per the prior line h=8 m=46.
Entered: h=11 m=9
